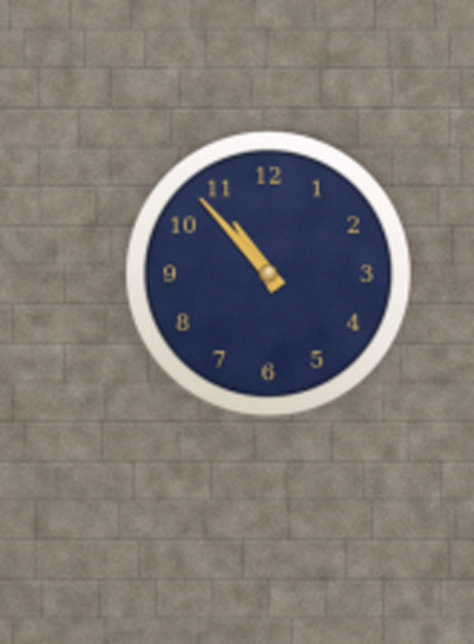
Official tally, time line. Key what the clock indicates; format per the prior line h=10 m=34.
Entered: h=10 m=53
